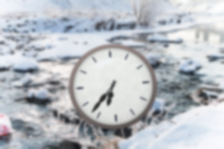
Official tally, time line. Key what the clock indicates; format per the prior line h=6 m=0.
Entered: h=6 m=37
